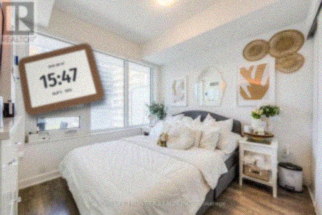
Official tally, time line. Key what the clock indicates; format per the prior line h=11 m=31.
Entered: h=15 m=47
